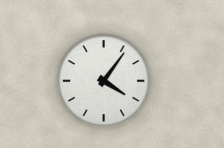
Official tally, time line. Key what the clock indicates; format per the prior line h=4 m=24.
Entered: h=4 m=6
